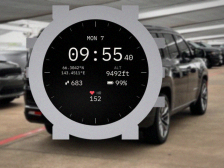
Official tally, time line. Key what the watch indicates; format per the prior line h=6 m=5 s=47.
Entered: h=9 m=55 s=40
